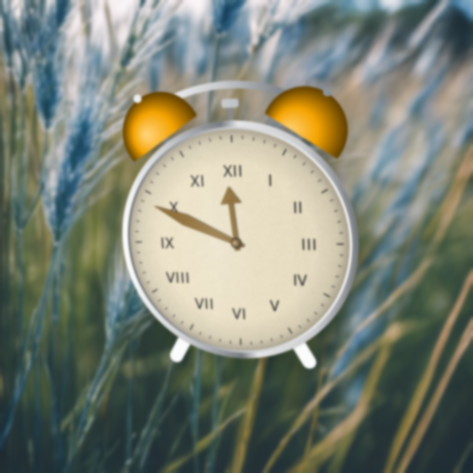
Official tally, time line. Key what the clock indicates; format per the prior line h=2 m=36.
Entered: h=11 m=49
